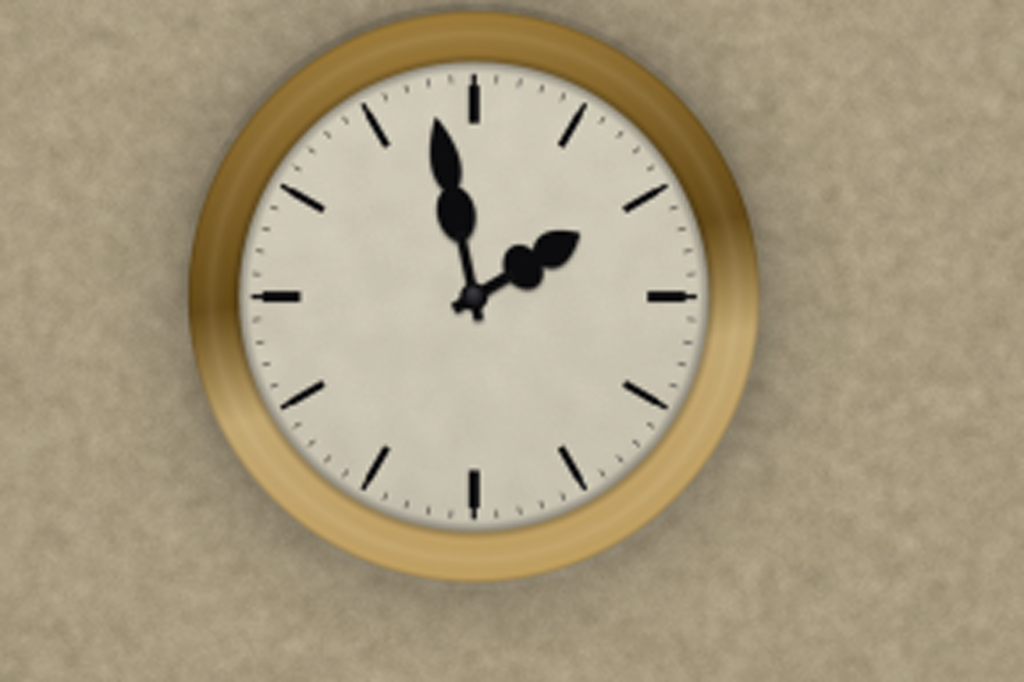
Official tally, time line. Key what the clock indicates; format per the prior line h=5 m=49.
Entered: h=1 m=58
